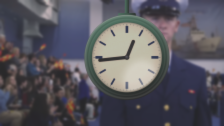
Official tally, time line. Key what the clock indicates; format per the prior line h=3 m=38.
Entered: h=12 m=44
